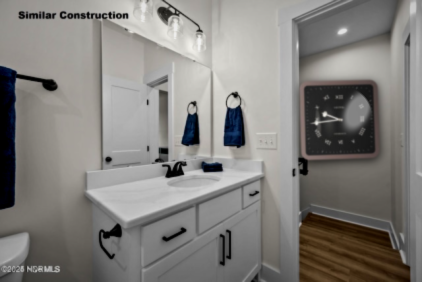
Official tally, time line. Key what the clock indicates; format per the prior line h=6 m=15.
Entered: h=9 m=44
